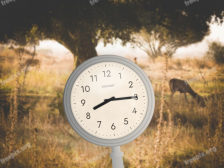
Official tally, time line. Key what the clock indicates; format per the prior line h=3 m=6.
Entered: h=8 m=15
